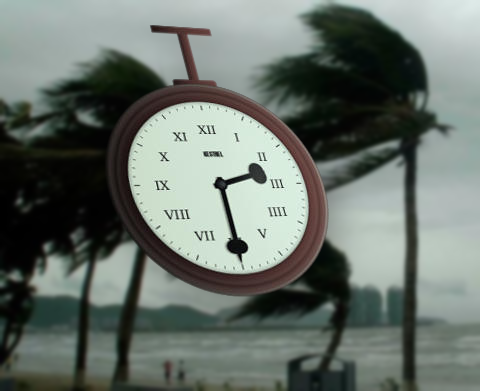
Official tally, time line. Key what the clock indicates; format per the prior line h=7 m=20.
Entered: h=2 m=30
